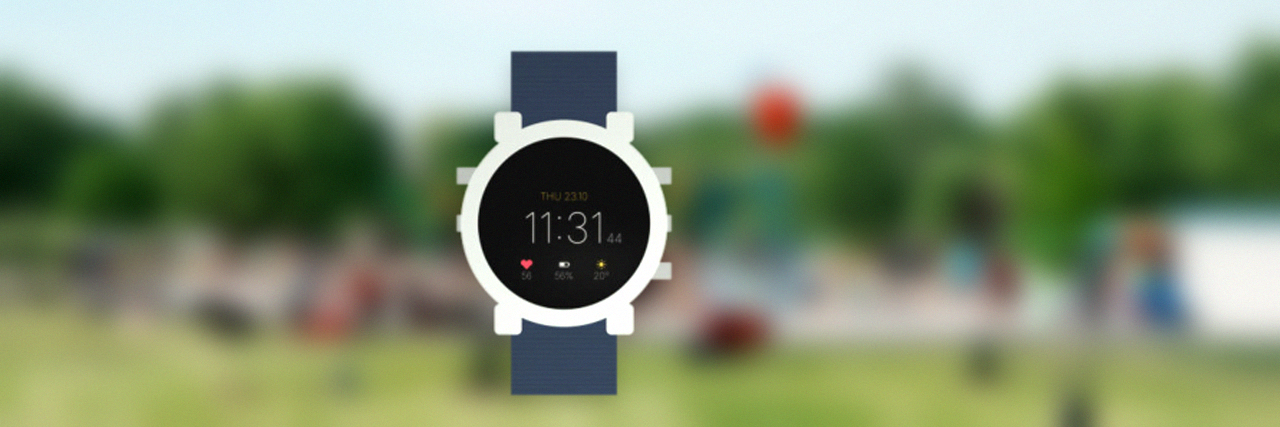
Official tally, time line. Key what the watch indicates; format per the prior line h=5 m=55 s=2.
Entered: h=11 m=31 s=44
